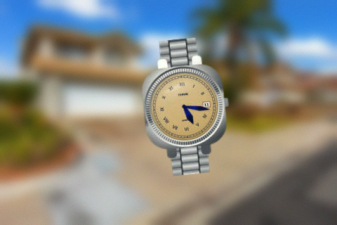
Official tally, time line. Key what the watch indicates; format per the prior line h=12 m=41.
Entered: h=5 m=17
